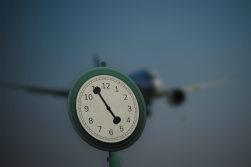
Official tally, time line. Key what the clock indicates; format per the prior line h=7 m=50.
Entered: h=4 m=55
